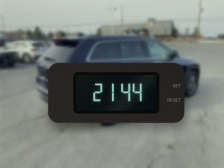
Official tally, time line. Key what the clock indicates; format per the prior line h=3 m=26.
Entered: h=21 m=44
